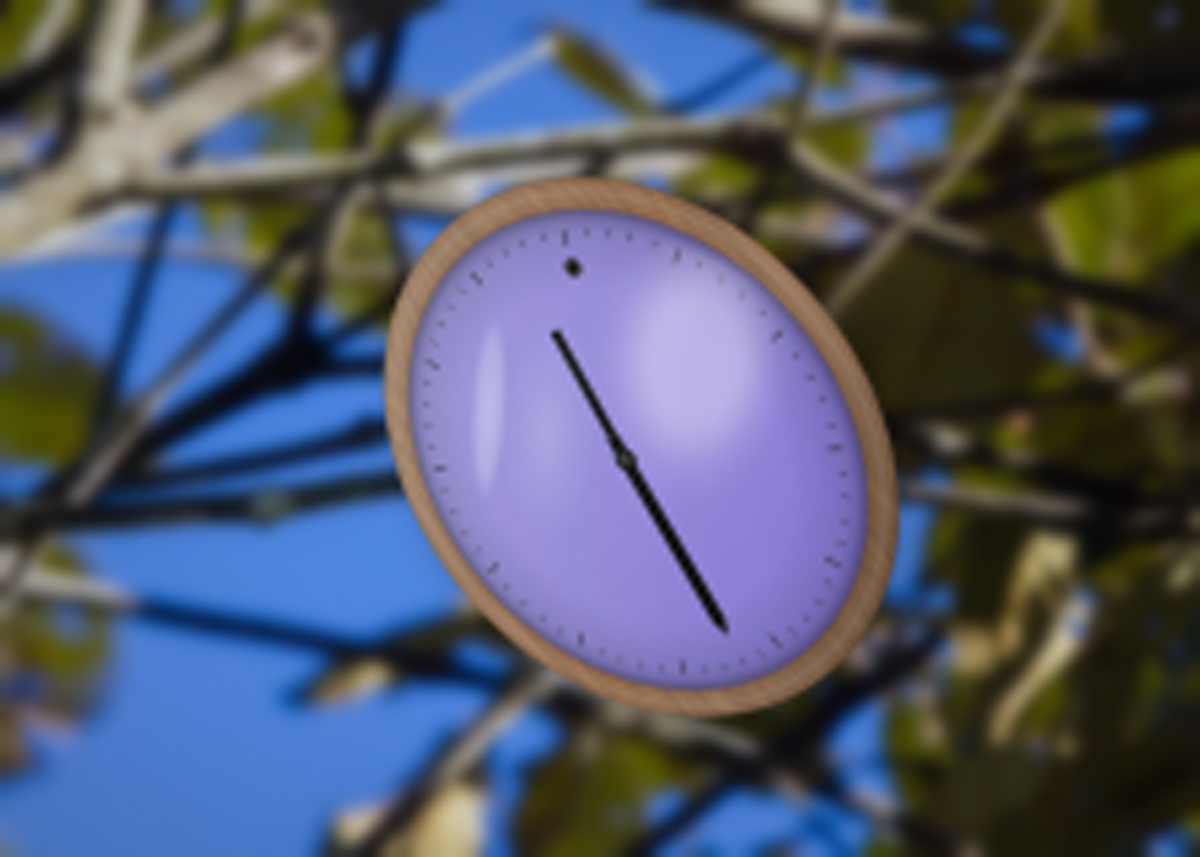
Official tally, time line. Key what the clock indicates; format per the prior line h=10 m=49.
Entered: h=11 m=27
